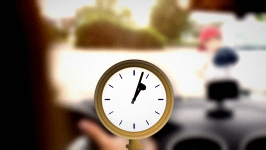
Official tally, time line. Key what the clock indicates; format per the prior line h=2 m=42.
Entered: h=1 m=3
